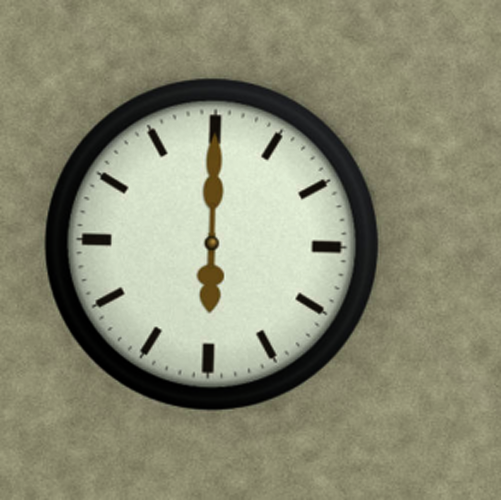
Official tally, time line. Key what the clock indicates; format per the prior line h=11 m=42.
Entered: h=6 m=0
